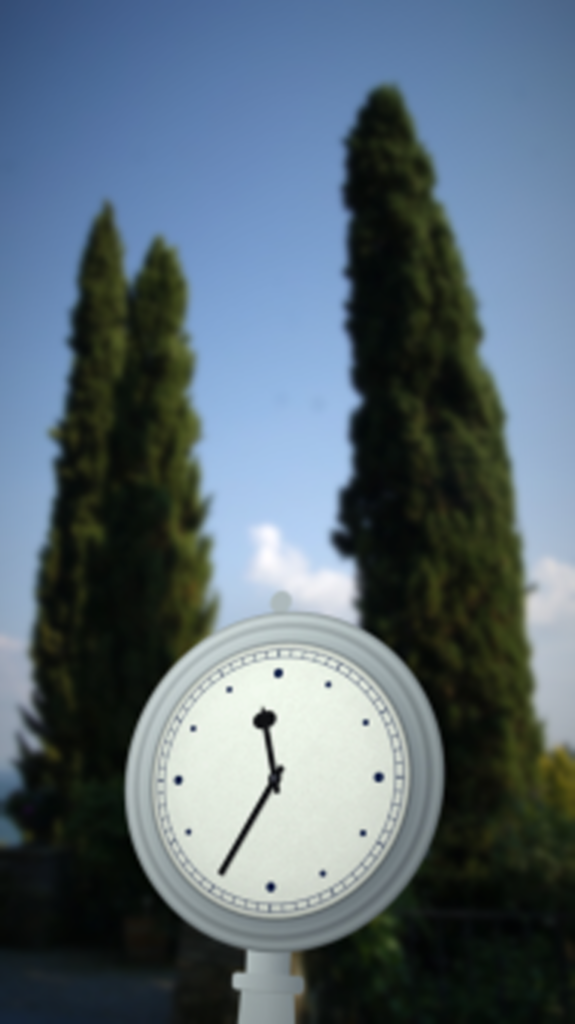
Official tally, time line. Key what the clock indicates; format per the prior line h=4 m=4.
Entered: h=11 m=35
